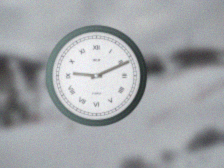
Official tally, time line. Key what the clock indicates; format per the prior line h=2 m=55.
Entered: h=9 m=11
